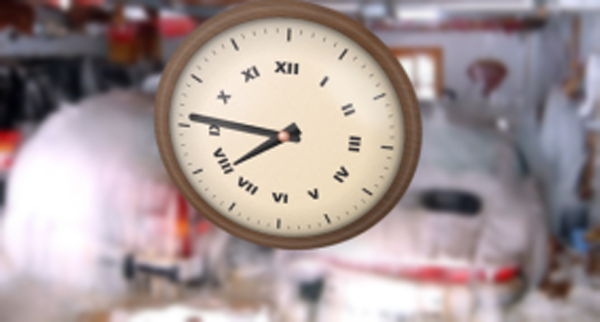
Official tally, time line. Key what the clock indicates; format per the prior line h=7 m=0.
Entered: h=7 m=46
